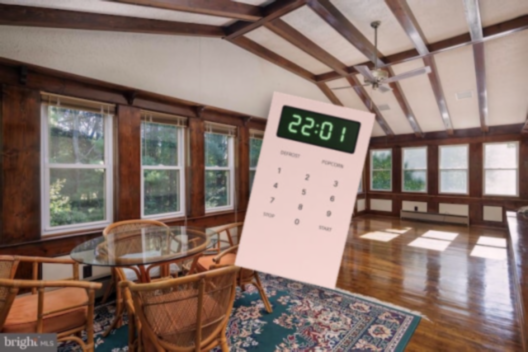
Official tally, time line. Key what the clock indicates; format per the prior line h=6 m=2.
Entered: h=22 m=1
